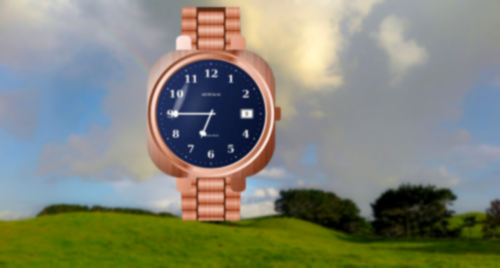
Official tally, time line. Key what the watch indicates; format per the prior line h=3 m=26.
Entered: h=6 m=45
